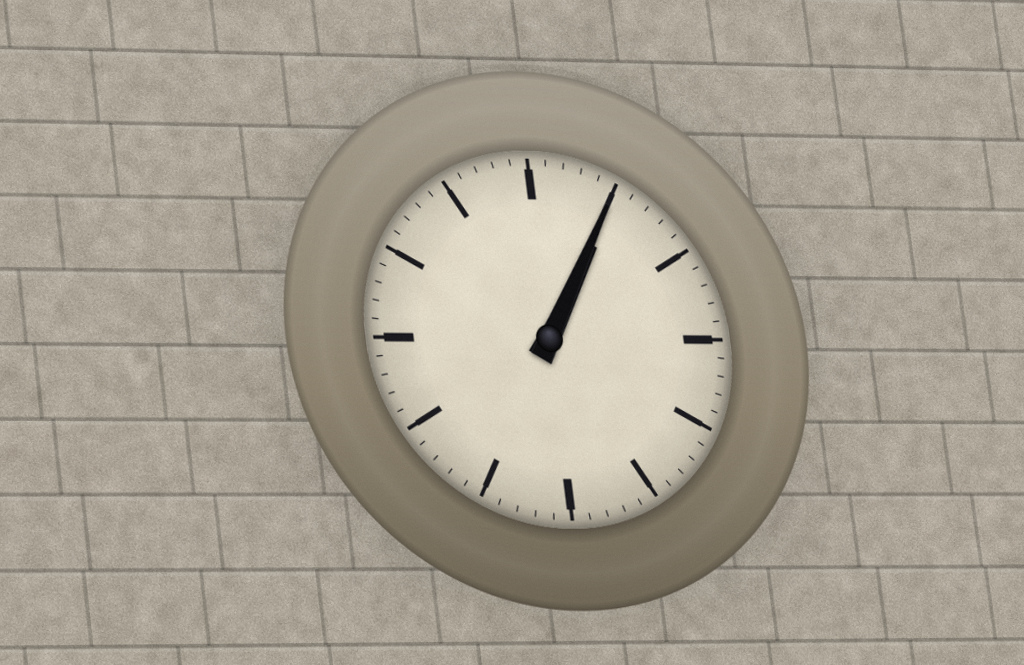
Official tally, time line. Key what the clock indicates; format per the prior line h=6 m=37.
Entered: h=1 m=5
